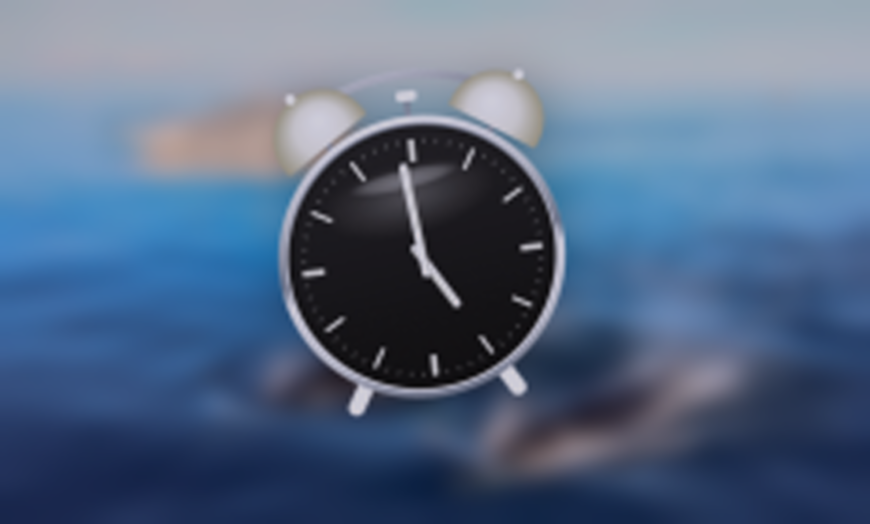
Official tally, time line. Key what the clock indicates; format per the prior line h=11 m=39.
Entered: h=4 m=59
